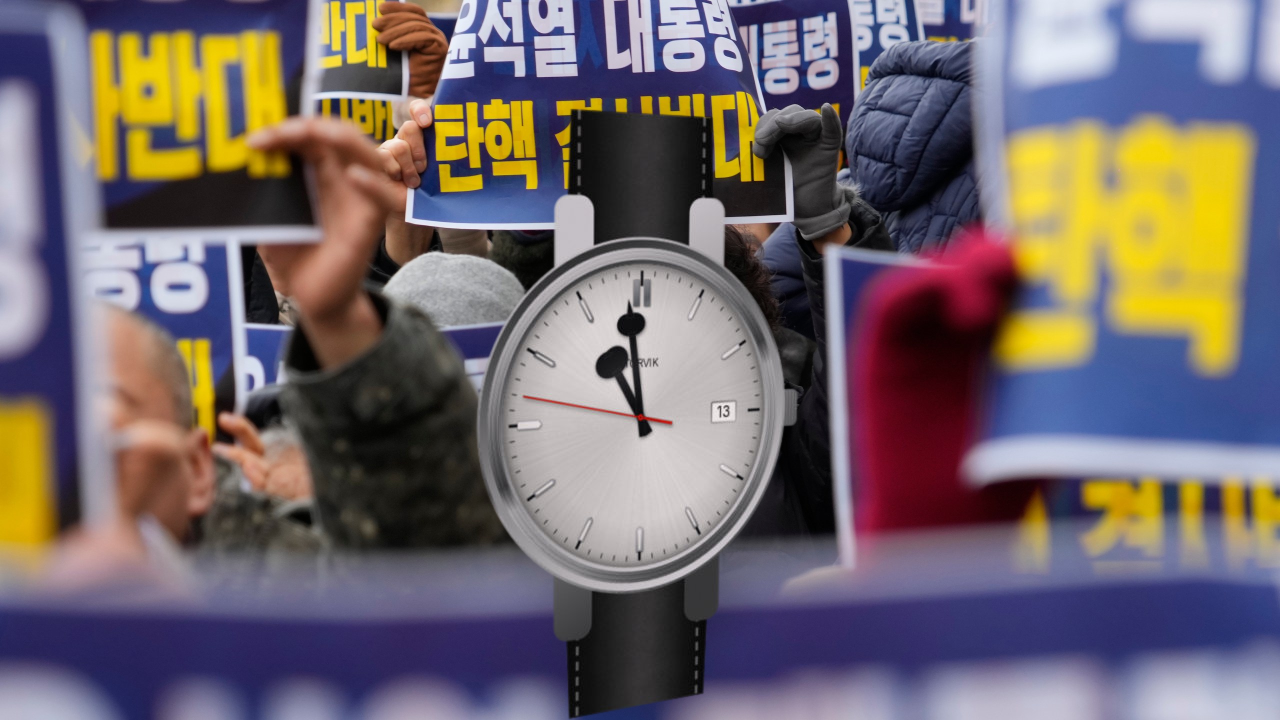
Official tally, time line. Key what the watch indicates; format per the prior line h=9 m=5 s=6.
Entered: h=10 m=58 s=47
